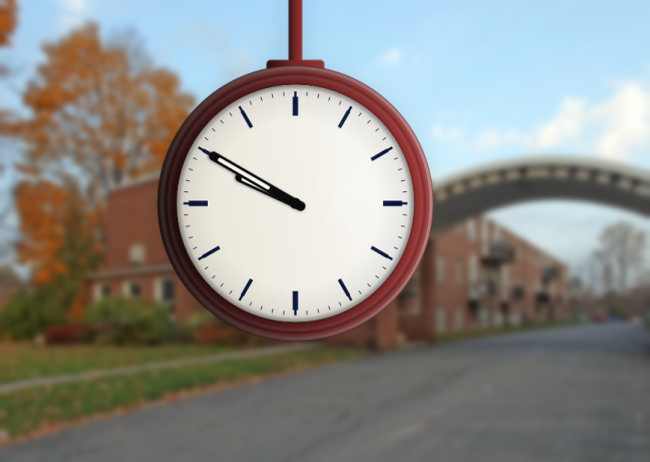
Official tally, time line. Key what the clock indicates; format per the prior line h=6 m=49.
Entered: h=9 m=50
